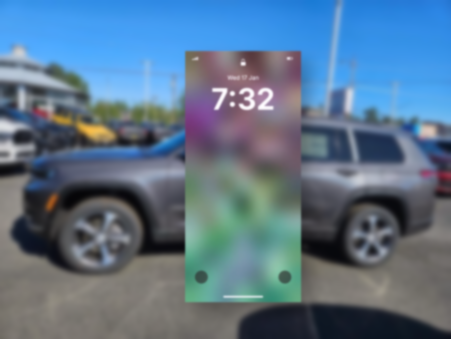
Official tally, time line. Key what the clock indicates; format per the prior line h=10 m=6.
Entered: h=7 m=32
